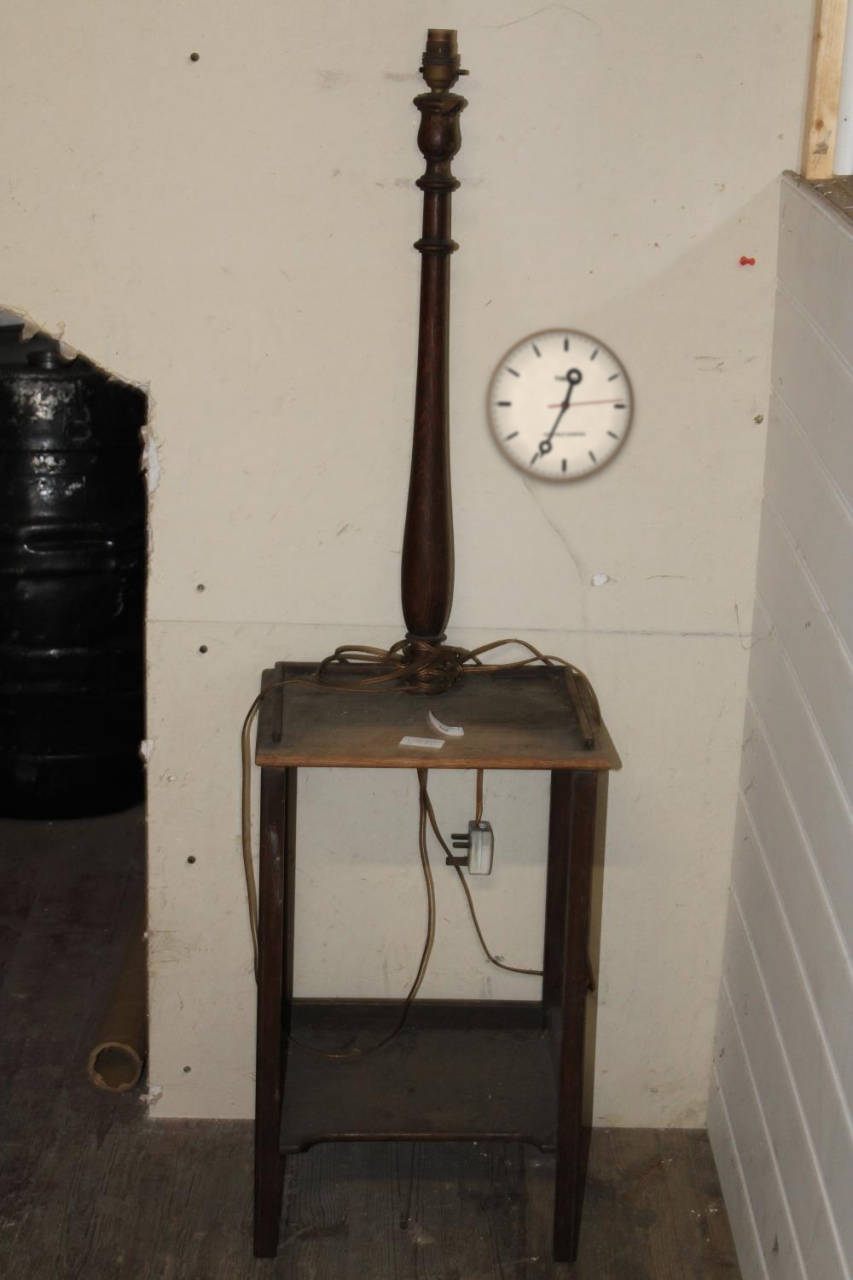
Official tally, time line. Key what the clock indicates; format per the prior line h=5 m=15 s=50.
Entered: h=12 m=34 s=14
